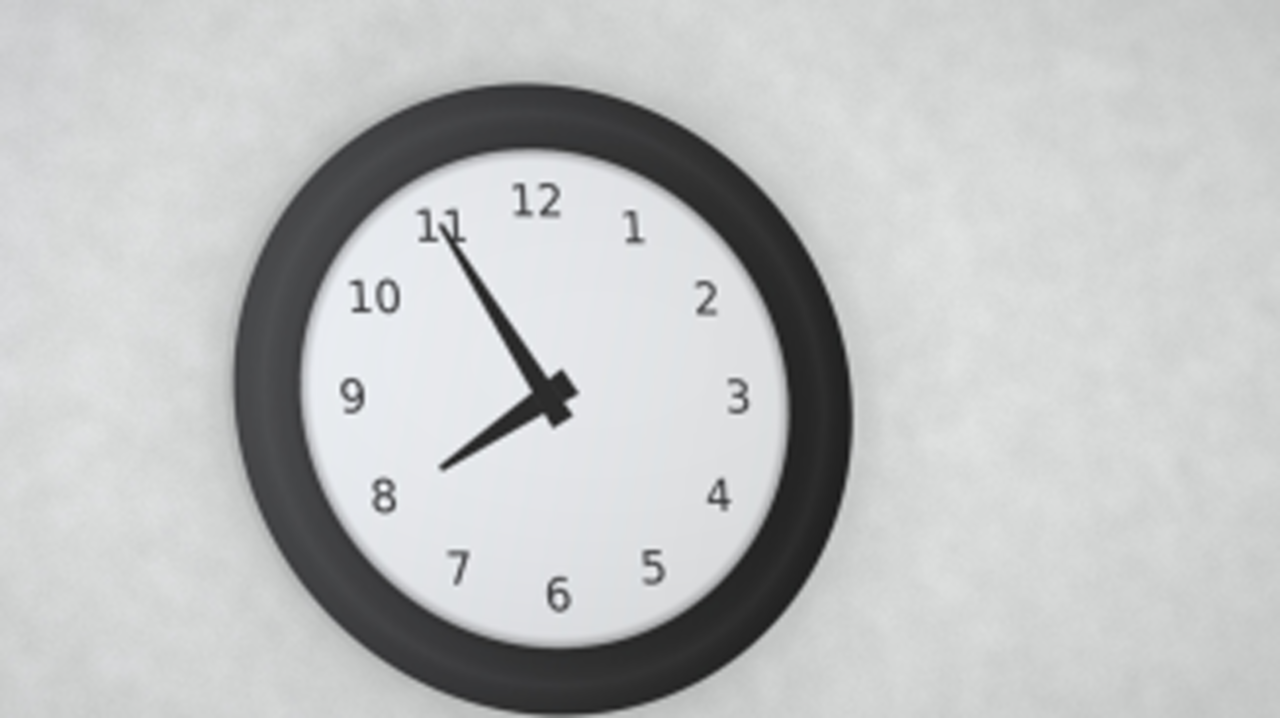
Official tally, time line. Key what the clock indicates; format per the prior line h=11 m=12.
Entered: h=7 m=55
